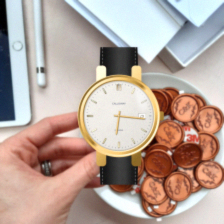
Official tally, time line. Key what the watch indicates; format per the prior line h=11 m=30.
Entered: h=6 m=16
